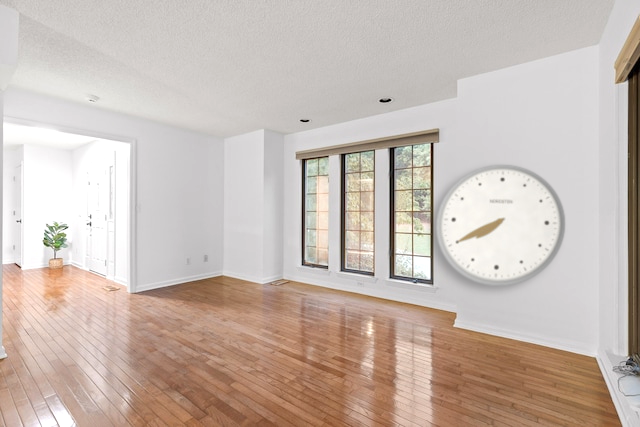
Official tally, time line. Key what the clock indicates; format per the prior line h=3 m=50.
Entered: h=7 m=40
